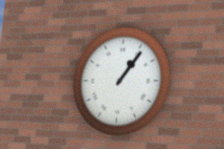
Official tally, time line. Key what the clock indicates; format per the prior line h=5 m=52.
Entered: h=1 m=6
